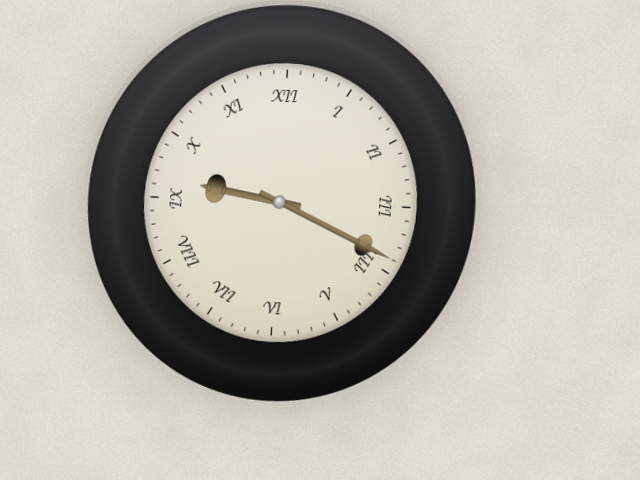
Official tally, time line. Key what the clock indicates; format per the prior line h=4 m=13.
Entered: h=9 m=19
